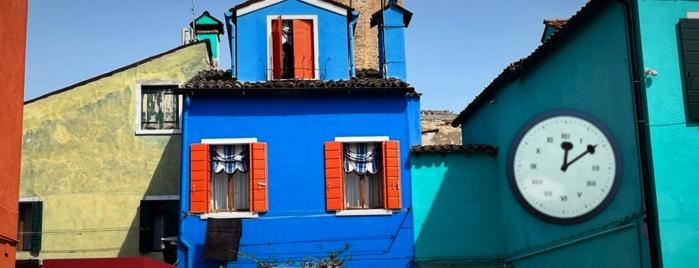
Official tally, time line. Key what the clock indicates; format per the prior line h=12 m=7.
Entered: h=12 m=9
